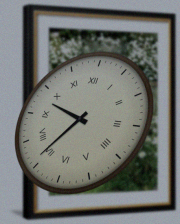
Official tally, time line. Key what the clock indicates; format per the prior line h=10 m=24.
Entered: h=9 m=36
